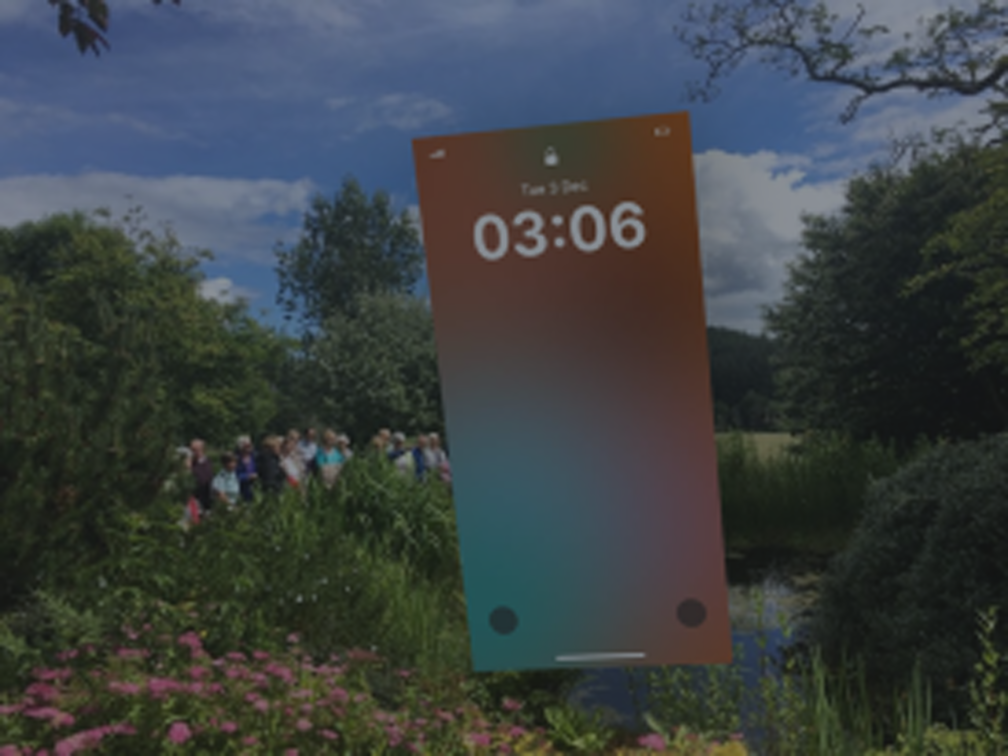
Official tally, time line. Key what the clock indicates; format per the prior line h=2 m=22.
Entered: h=3 m=6
